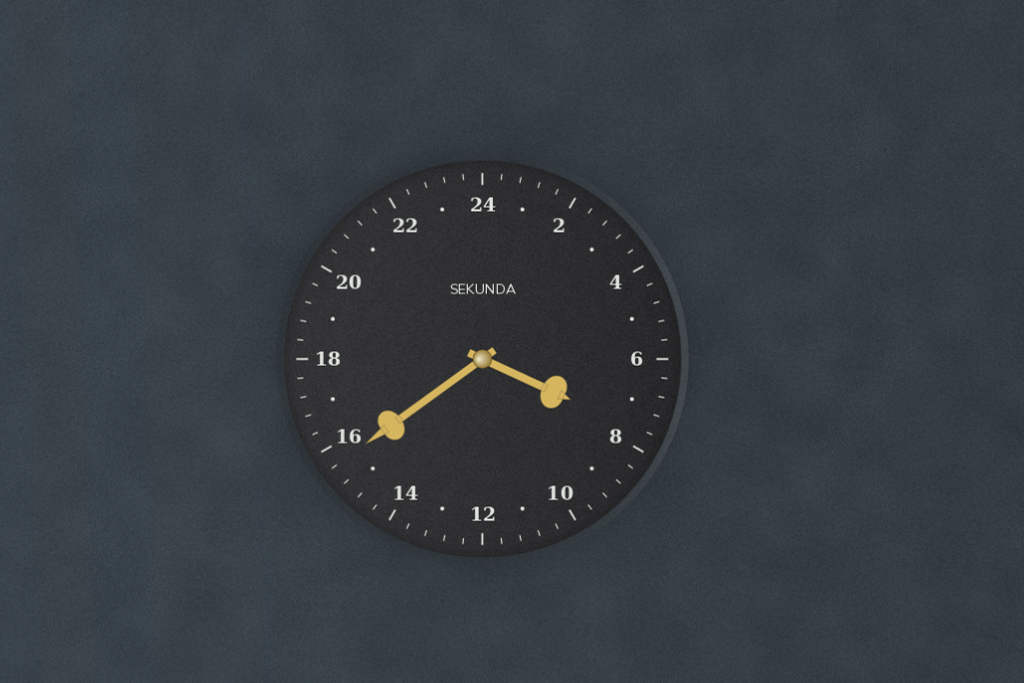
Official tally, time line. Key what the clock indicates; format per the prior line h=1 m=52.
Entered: h=7 m=39
